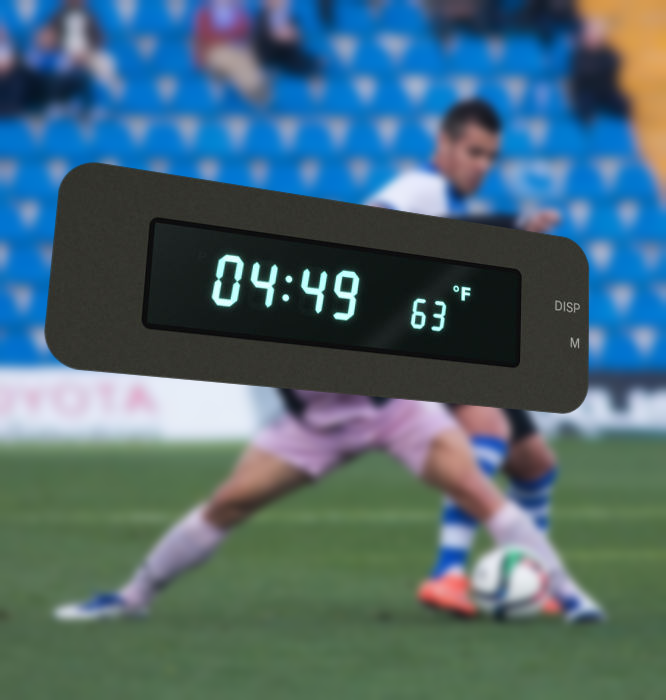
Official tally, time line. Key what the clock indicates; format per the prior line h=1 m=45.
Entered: h=4 m=49
